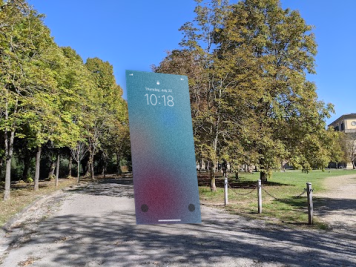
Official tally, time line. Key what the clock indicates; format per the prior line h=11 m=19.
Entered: h=10 m=18
